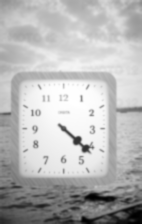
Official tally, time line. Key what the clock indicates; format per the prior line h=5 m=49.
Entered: h=4 m=22
